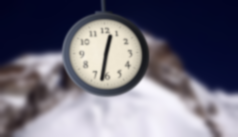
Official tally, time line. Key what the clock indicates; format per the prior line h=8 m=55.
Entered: h=12 m=32
